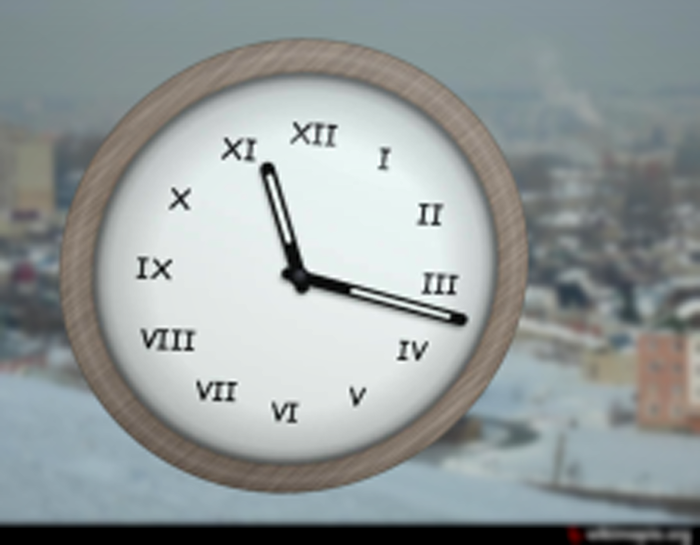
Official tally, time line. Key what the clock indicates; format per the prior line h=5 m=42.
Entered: h=11 m=17
